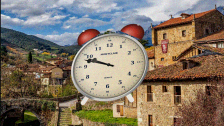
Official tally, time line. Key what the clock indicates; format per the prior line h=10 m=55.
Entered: h=9 m=48
